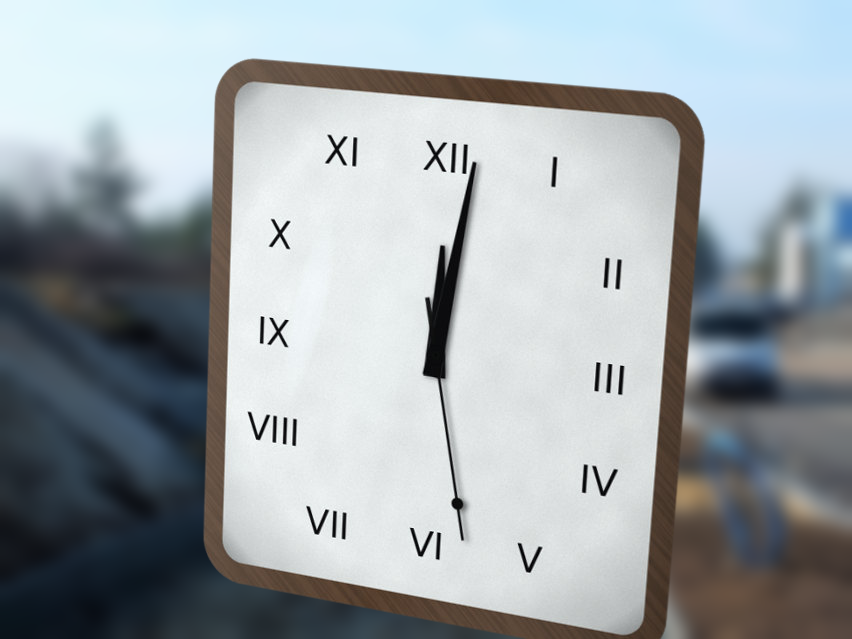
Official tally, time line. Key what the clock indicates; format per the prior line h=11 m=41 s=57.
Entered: h=12 m=1 s=28
